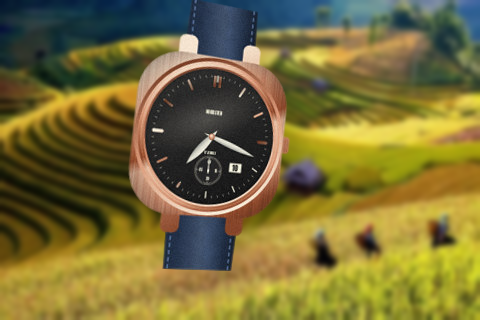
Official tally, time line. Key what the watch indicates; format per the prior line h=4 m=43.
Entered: h=7 m=18
